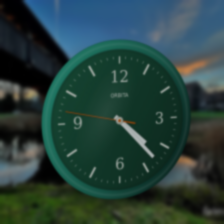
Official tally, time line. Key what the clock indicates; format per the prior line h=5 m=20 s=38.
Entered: h=4 m=22 s=47
